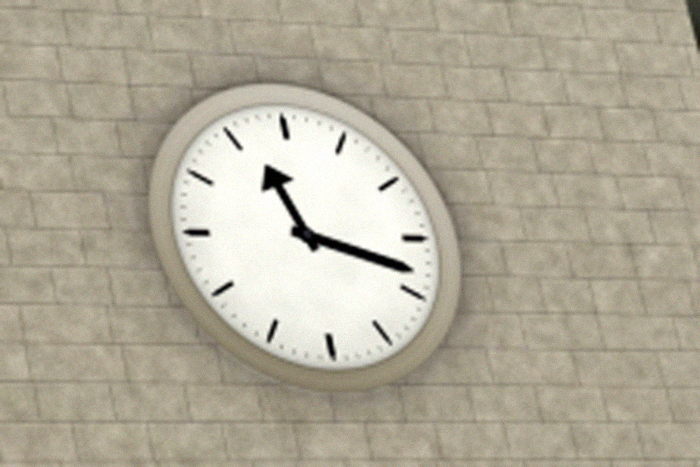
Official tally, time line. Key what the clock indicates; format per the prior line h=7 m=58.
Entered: h=11 m=18
